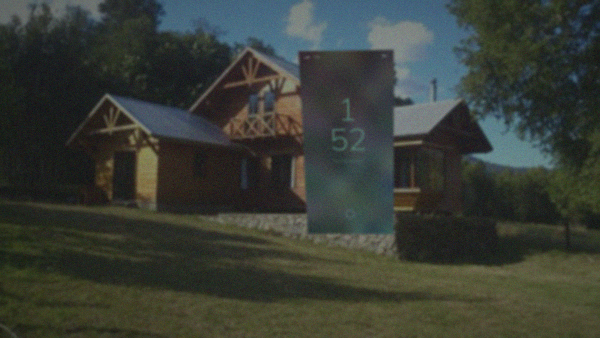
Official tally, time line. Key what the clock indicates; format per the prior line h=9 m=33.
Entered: h=1 m=52
